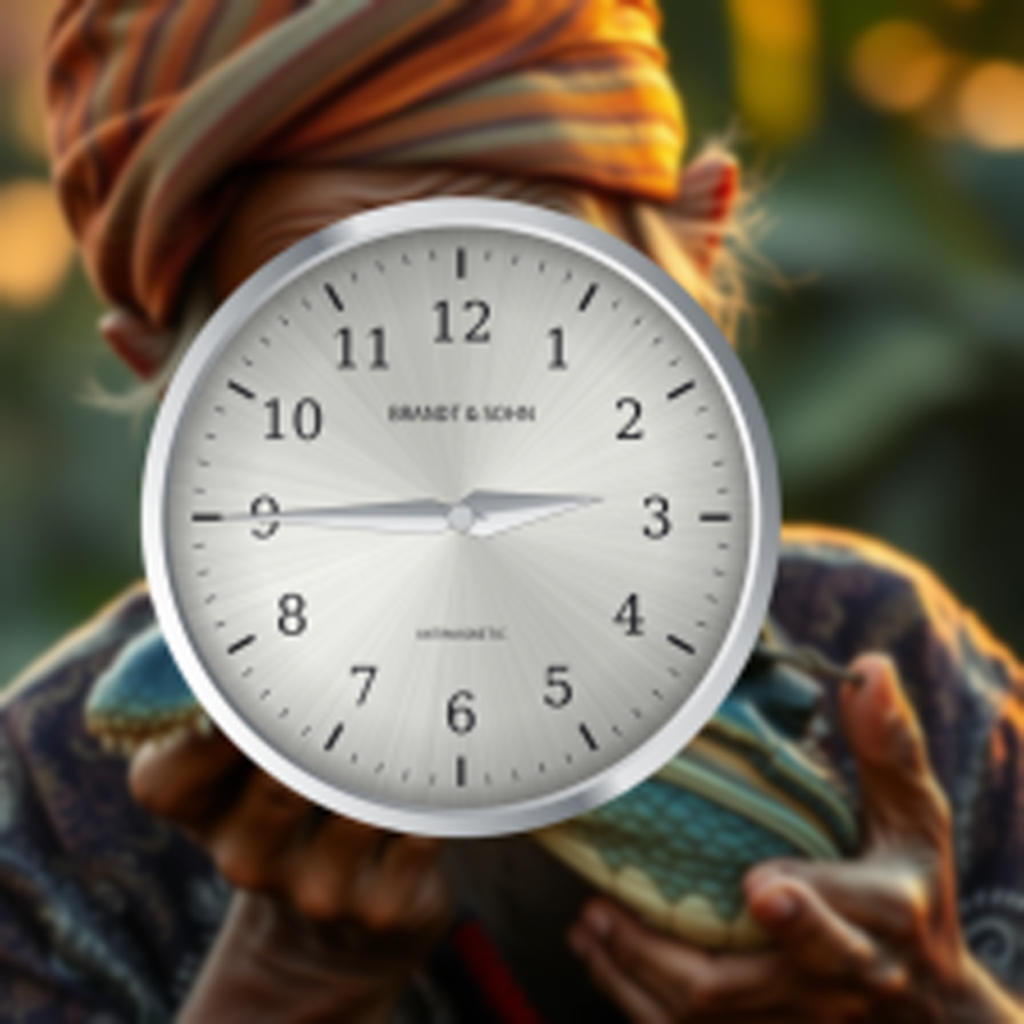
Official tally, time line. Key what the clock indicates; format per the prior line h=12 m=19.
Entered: h=2 m=45
